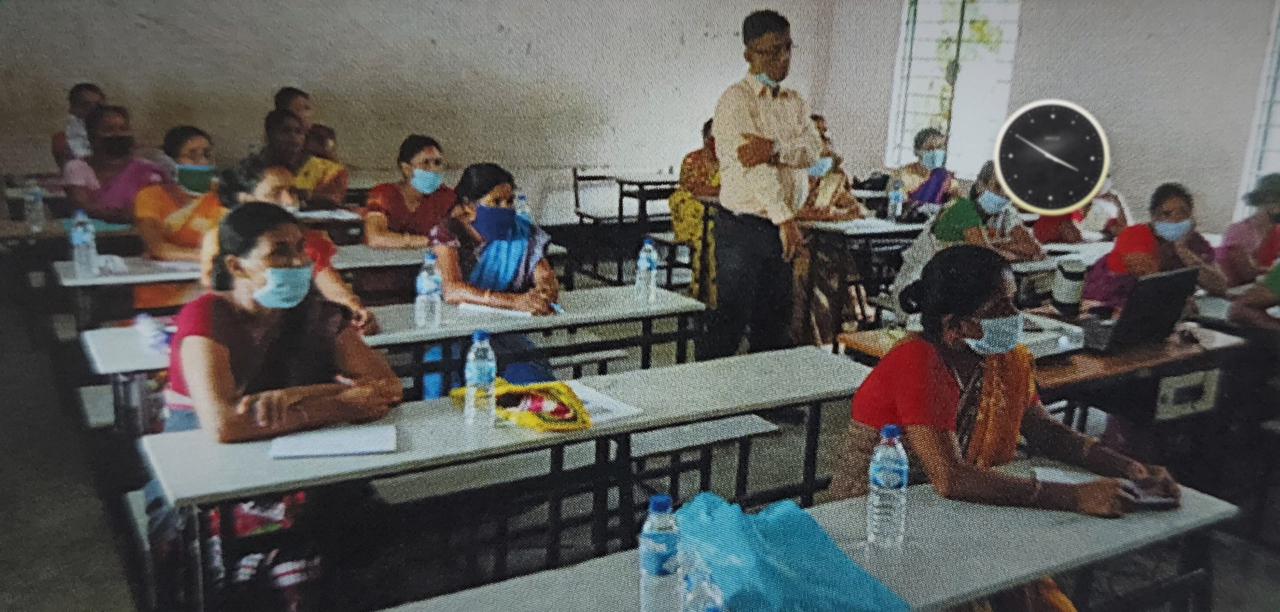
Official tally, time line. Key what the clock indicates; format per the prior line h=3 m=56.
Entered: h=3 m=50
